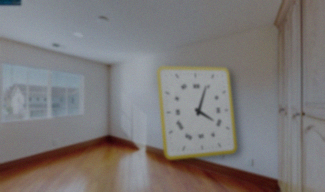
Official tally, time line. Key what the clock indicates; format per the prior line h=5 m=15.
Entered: h=4 m=4
